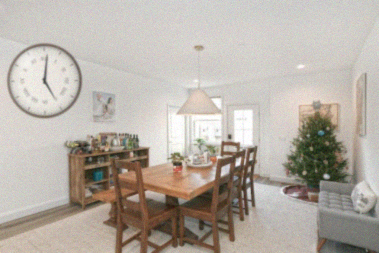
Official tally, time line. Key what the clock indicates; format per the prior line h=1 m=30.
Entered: h=5 m=1
